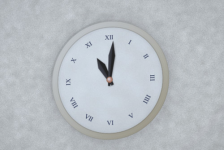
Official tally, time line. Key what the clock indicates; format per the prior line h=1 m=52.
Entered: h=11 m=1
